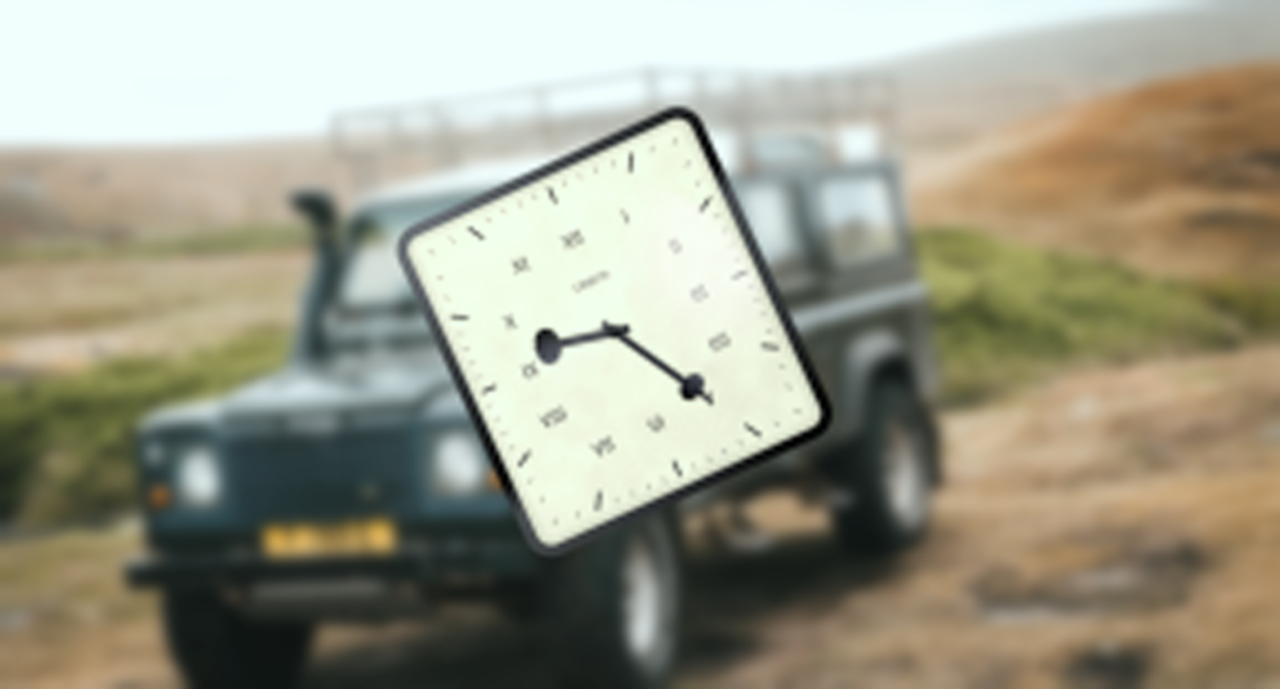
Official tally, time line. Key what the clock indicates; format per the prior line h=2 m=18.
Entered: h=9 m=25
